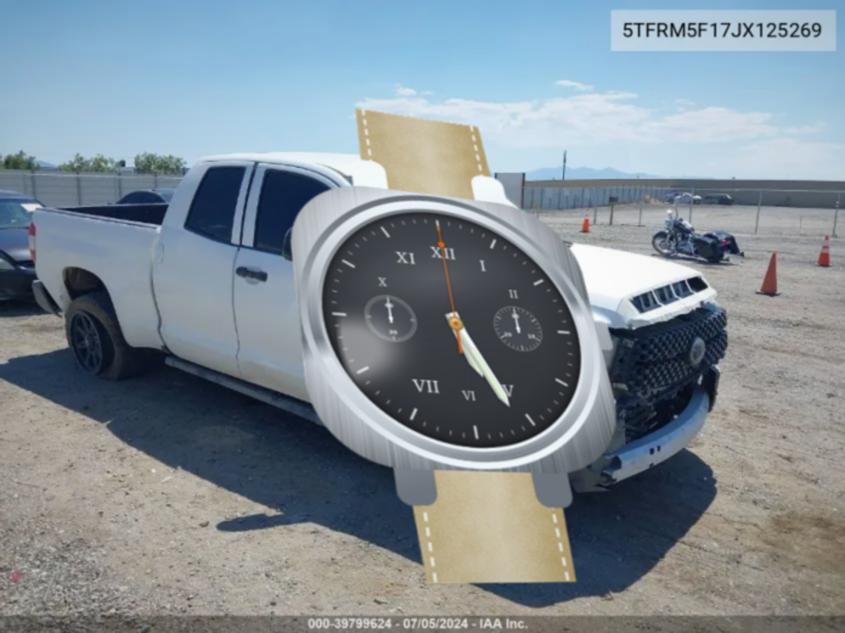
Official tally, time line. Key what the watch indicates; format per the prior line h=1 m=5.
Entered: h=5 m=26
